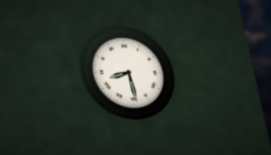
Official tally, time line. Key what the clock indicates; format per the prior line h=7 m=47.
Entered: h=8 m=29
